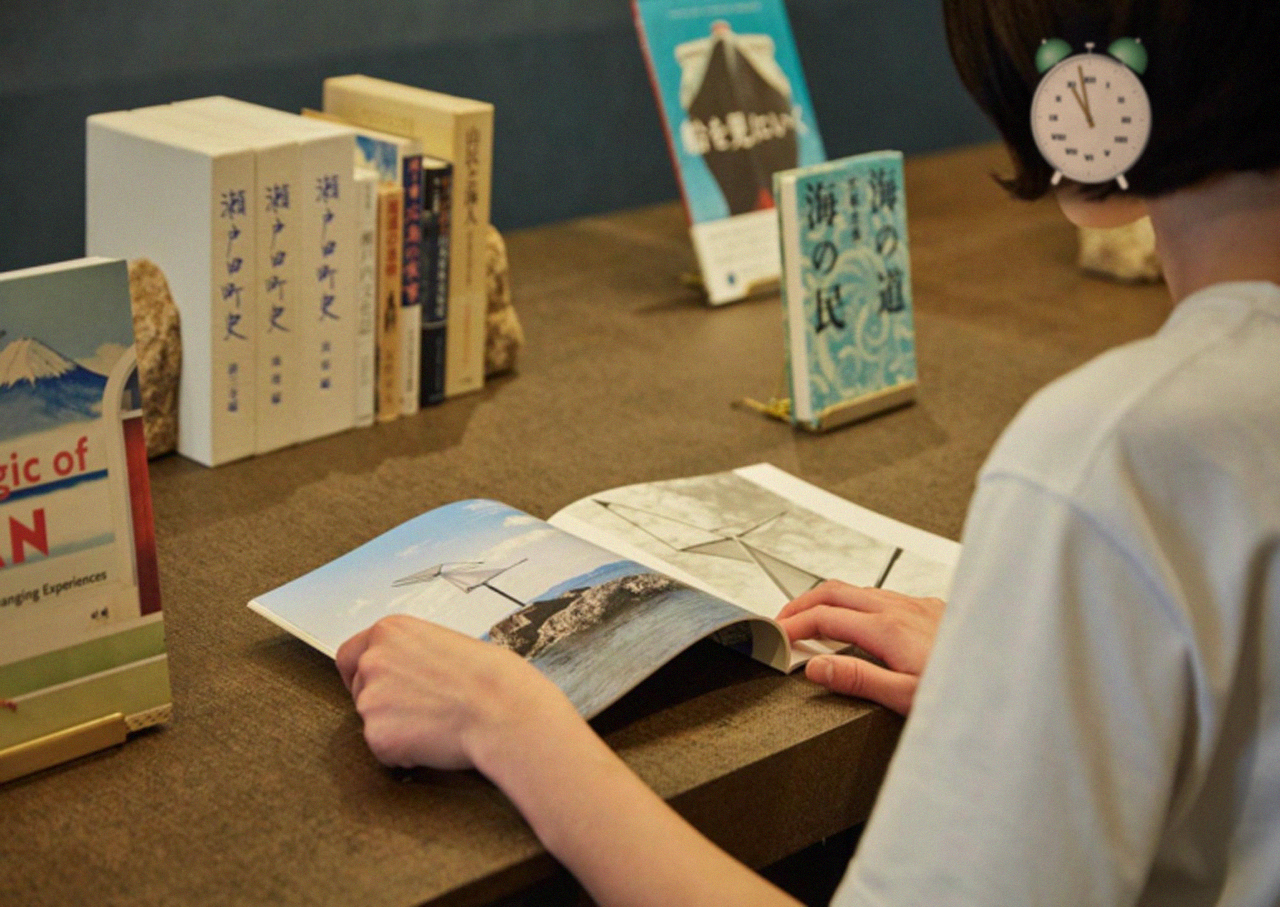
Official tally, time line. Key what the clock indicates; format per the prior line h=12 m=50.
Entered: h=10 m=58
